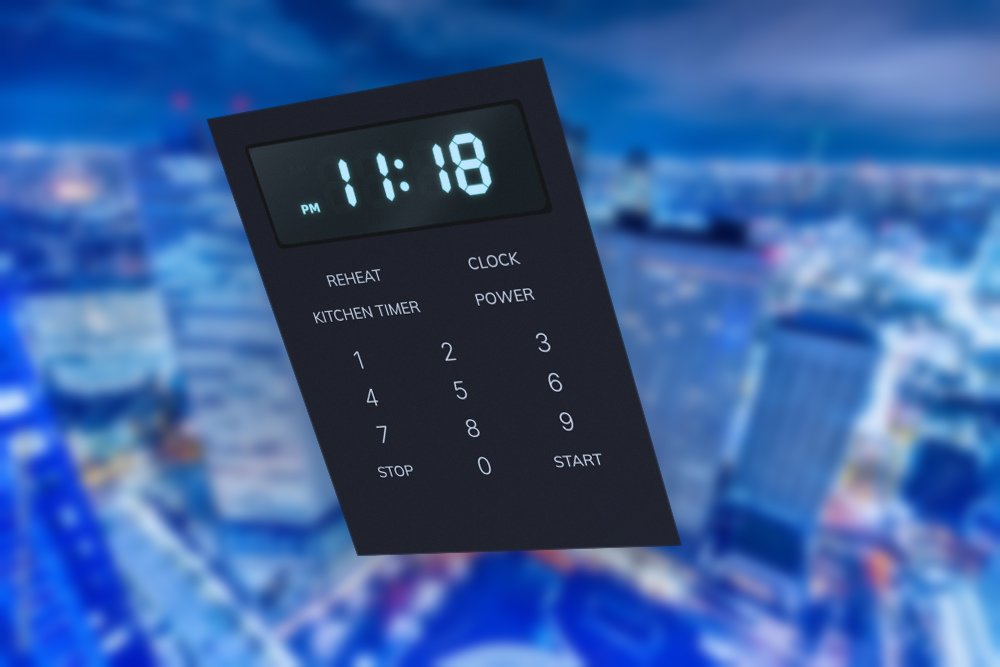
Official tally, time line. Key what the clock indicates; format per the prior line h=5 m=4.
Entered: h=11 m=18
